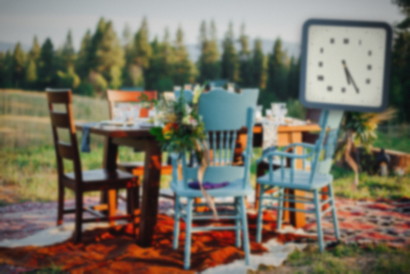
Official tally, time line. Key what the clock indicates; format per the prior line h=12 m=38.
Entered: h=5 m=25
